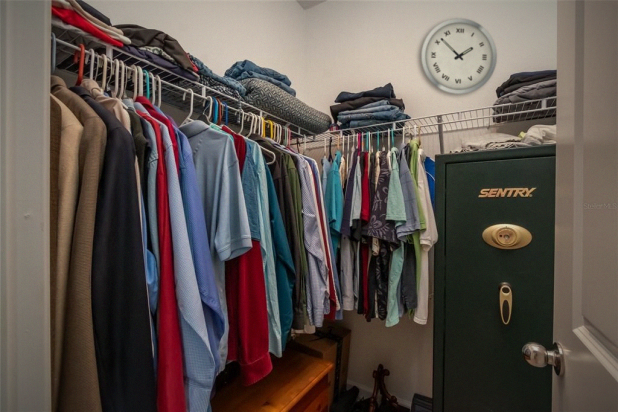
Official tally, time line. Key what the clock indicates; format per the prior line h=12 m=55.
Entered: h=1 m=52
